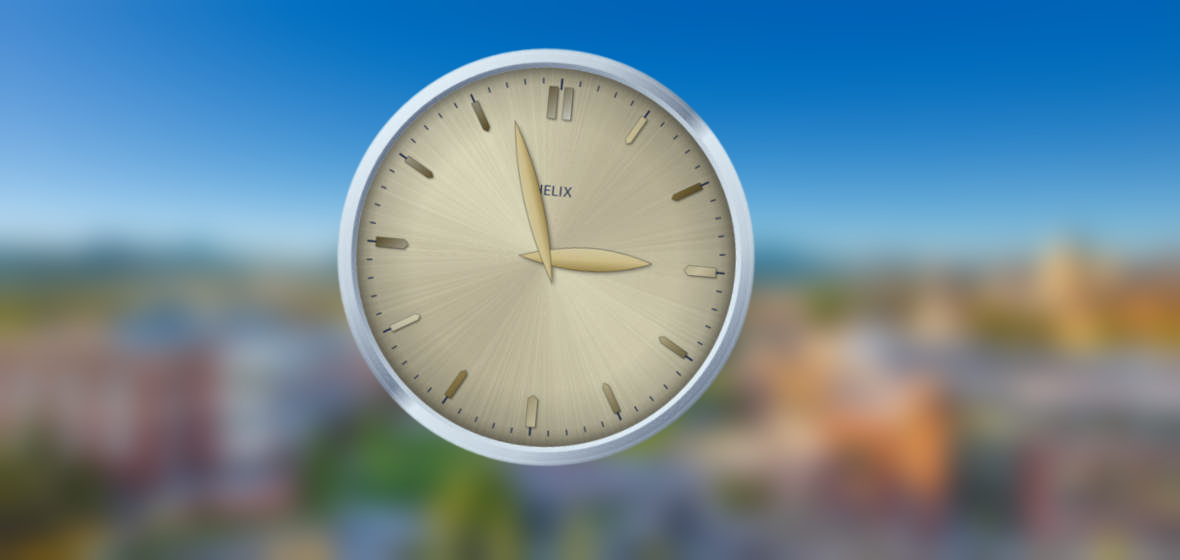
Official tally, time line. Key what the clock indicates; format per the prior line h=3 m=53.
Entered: h=2 m=57
